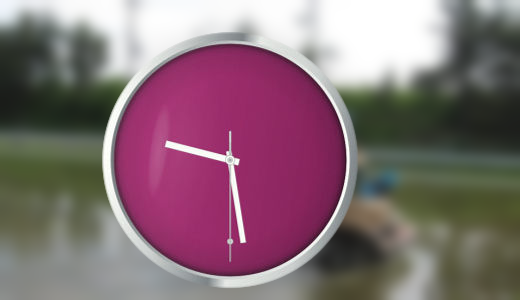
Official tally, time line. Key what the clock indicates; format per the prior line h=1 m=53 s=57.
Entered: h=9 m=28 s=30
